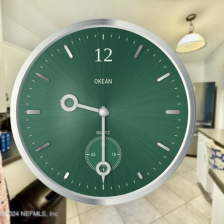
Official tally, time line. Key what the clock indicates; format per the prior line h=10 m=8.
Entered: h=9 m=30
